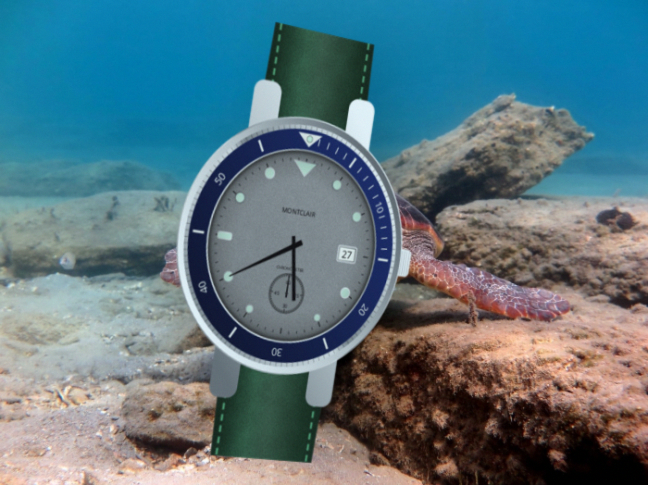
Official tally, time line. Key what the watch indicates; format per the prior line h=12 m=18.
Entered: h=5 m=40
